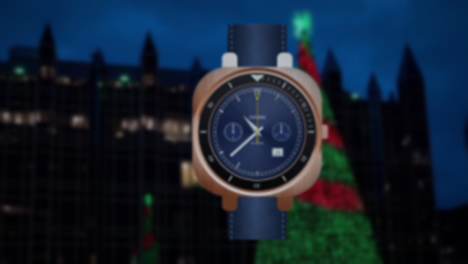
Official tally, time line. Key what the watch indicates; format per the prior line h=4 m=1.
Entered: h=10 m=38
